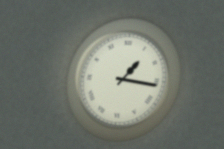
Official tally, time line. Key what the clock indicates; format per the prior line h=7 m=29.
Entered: h=1 m=16
